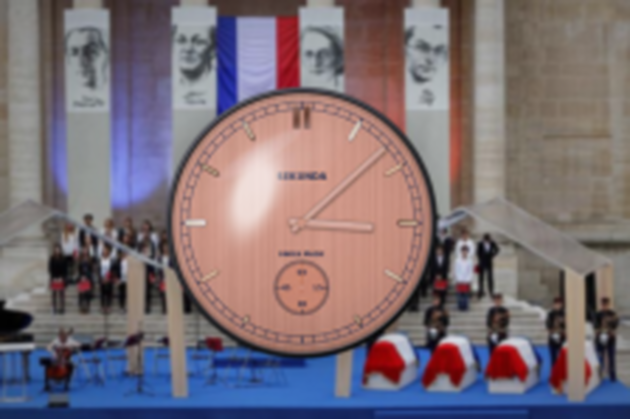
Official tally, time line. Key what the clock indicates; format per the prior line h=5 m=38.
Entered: h=3 m=8
